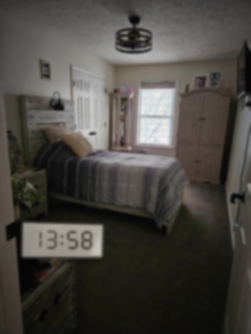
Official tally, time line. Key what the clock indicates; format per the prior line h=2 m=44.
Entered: h=13 m=58
